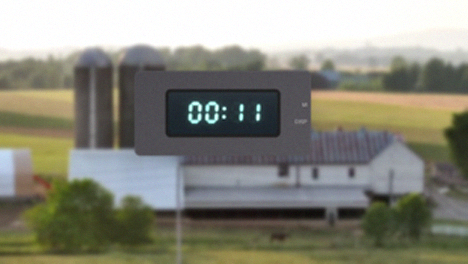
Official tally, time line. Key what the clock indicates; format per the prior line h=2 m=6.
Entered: h=0 m=11
